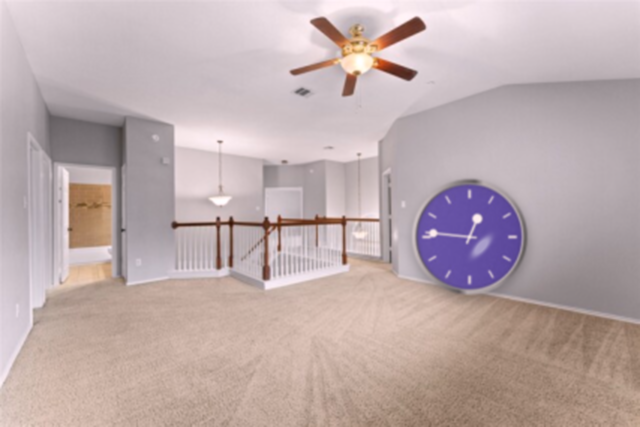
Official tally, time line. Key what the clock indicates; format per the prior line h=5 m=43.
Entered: h=12 m=46
